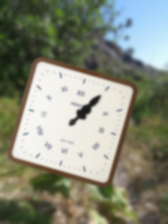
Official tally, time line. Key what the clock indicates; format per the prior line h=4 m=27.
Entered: h=1 m=5
